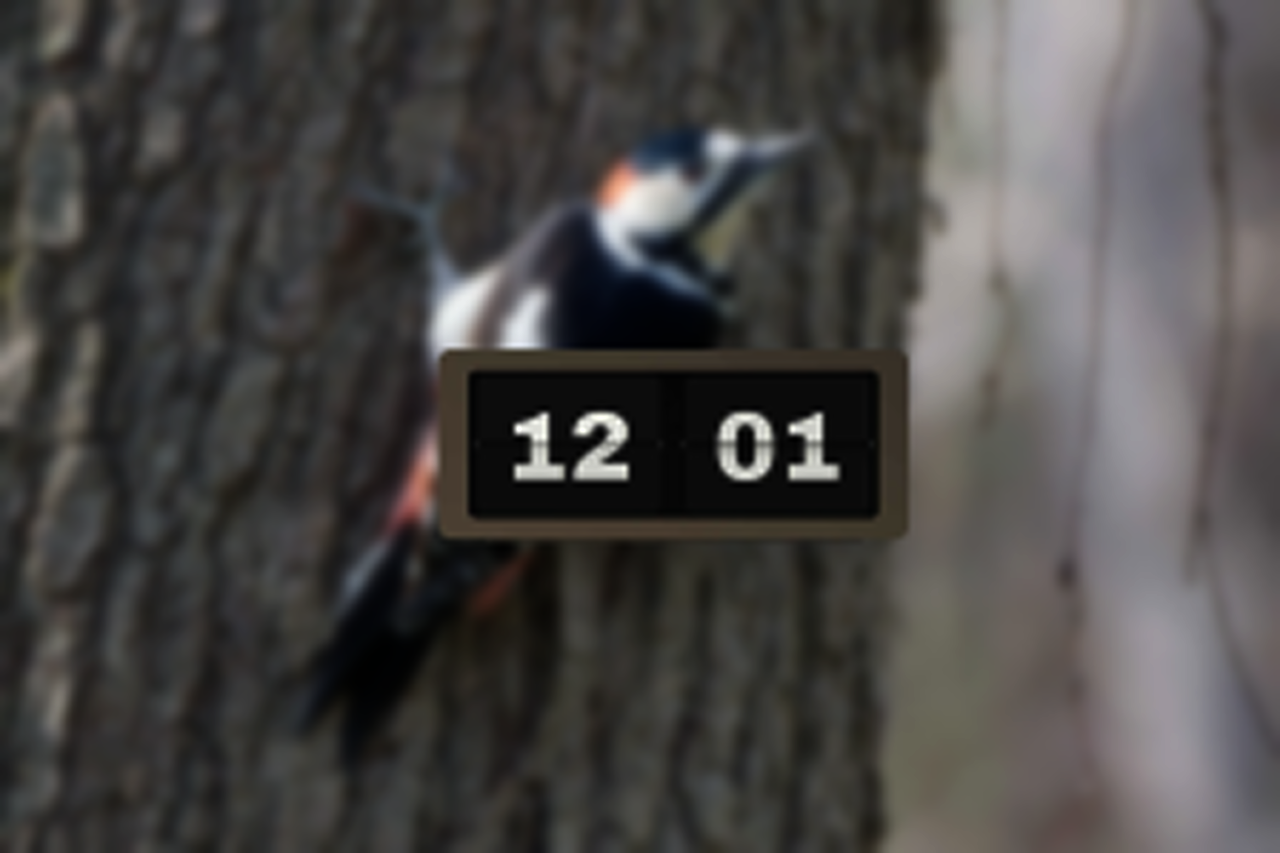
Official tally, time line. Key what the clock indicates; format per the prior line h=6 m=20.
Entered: h=12 m=1
